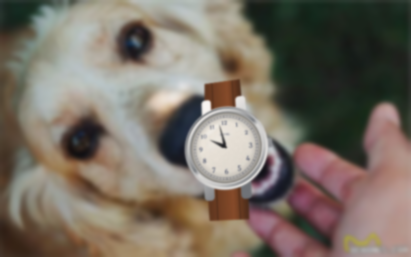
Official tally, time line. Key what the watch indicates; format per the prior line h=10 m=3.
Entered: h=9 m=58
